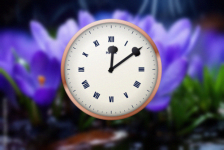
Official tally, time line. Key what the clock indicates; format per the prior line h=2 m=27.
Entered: h=12 m=9
